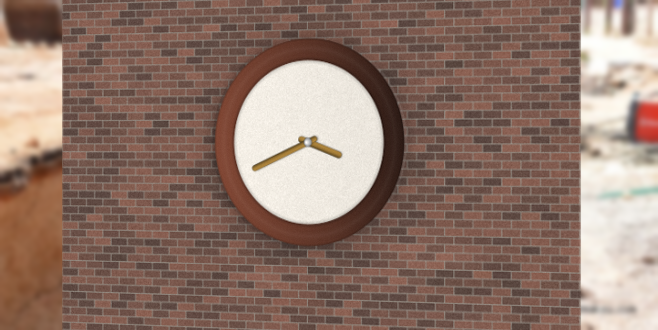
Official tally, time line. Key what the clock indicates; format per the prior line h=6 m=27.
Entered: h=3 m=41
